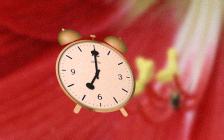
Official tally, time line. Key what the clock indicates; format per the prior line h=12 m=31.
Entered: h=7 m=0
